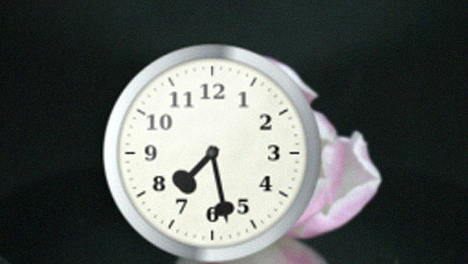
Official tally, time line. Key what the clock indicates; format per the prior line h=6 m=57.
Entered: h=7 m=28
